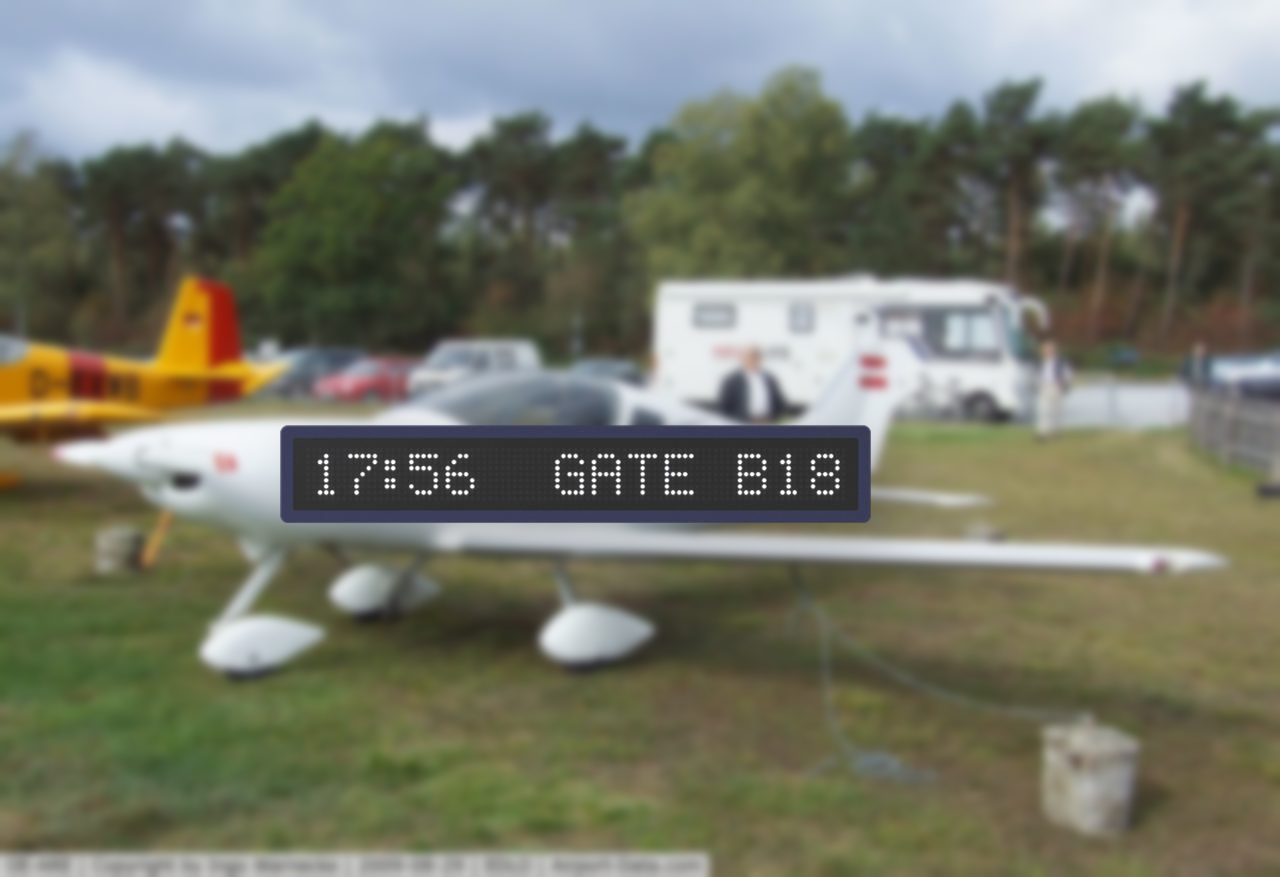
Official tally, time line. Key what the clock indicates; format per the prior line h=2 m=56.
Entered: h=17 m=56
